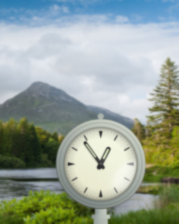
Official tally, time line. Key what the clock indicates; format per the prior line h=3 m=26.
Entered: h=12 m=54
